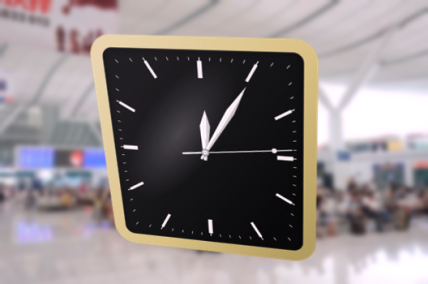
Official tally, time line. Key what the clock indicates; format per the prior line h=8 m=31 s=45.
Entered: h=12 m=5 s=14
